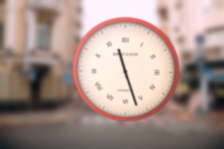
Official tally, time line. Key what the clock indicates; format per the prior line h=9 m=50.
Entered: h=11 m=27
